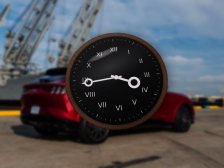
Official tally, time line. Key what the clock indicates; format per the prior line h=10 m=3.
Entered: h=3 m=44
